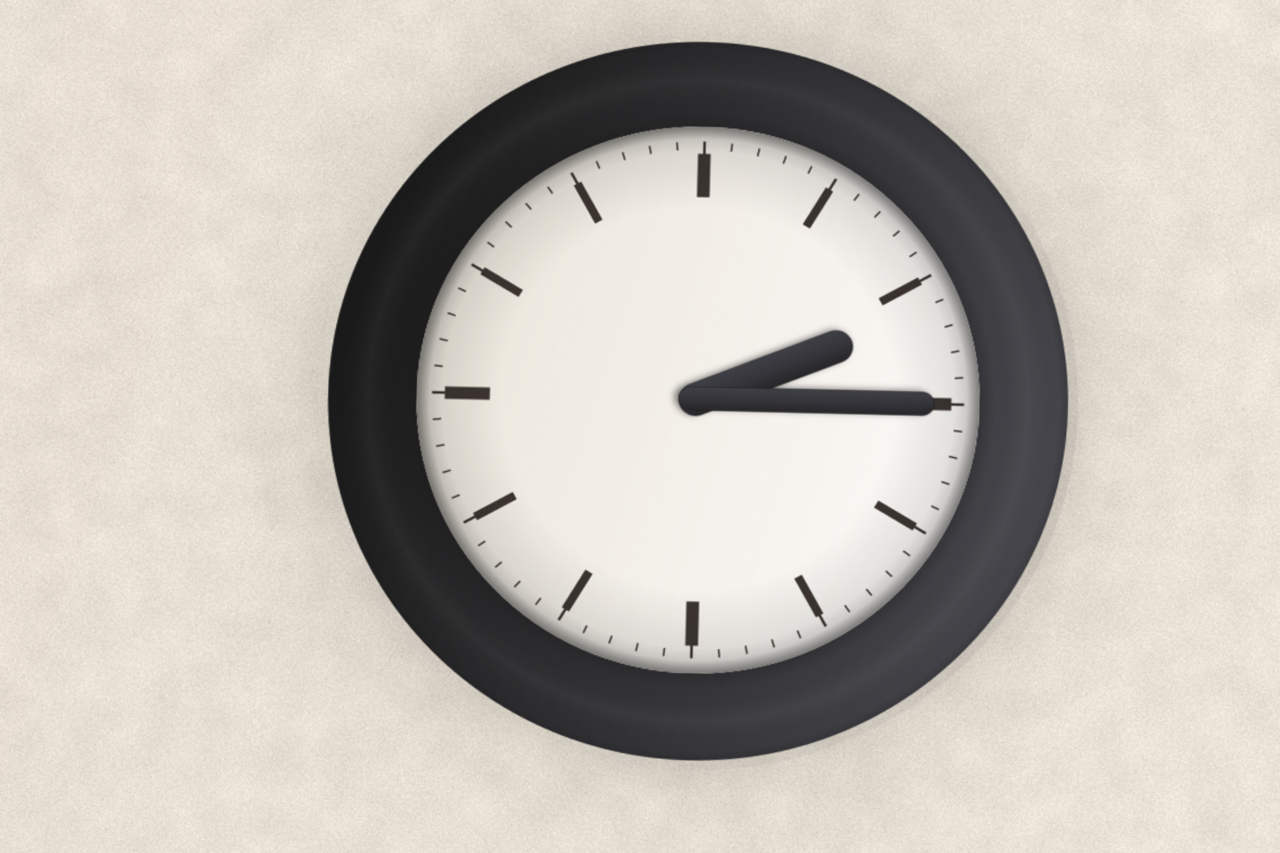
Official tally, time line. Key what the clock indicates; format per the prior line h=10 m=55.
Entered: h=2 m=15
